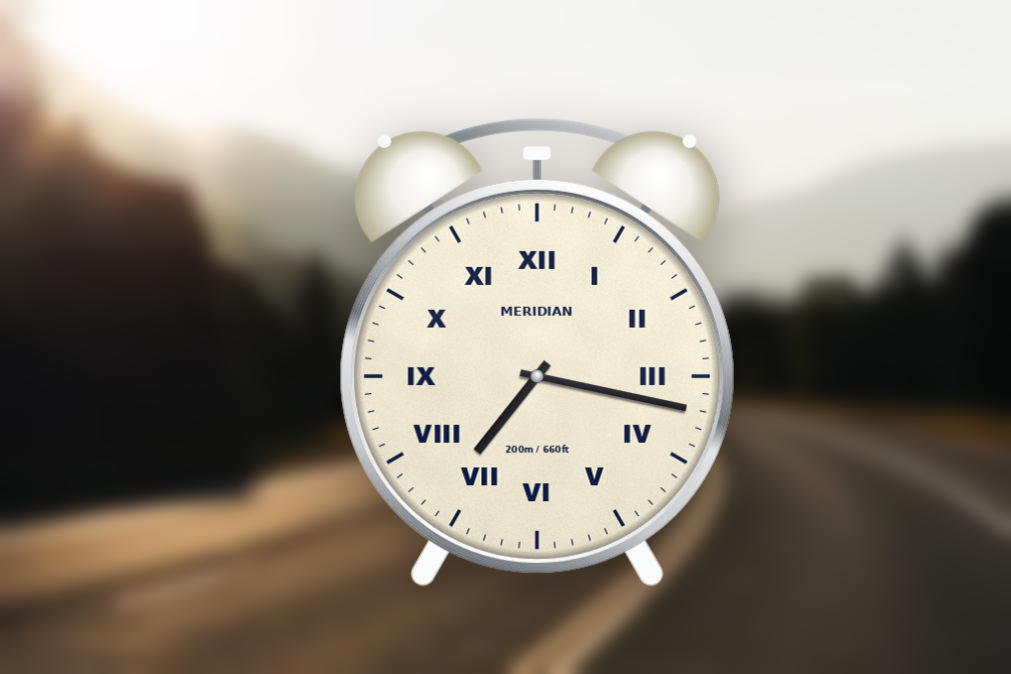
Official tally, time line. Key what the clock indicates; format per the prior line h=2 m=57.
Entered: h=7 m=17
